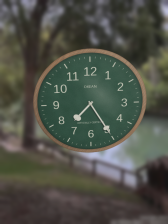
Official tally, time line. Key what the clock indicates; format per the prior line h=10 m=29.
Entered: h=7 m=25
